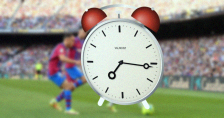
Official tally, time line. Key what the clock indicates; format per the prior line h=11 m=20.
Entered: h=7 m=16
